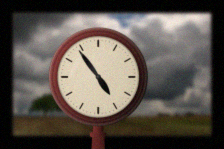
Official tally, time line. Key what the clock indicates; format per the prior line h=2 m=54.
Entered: h=4 m=54
